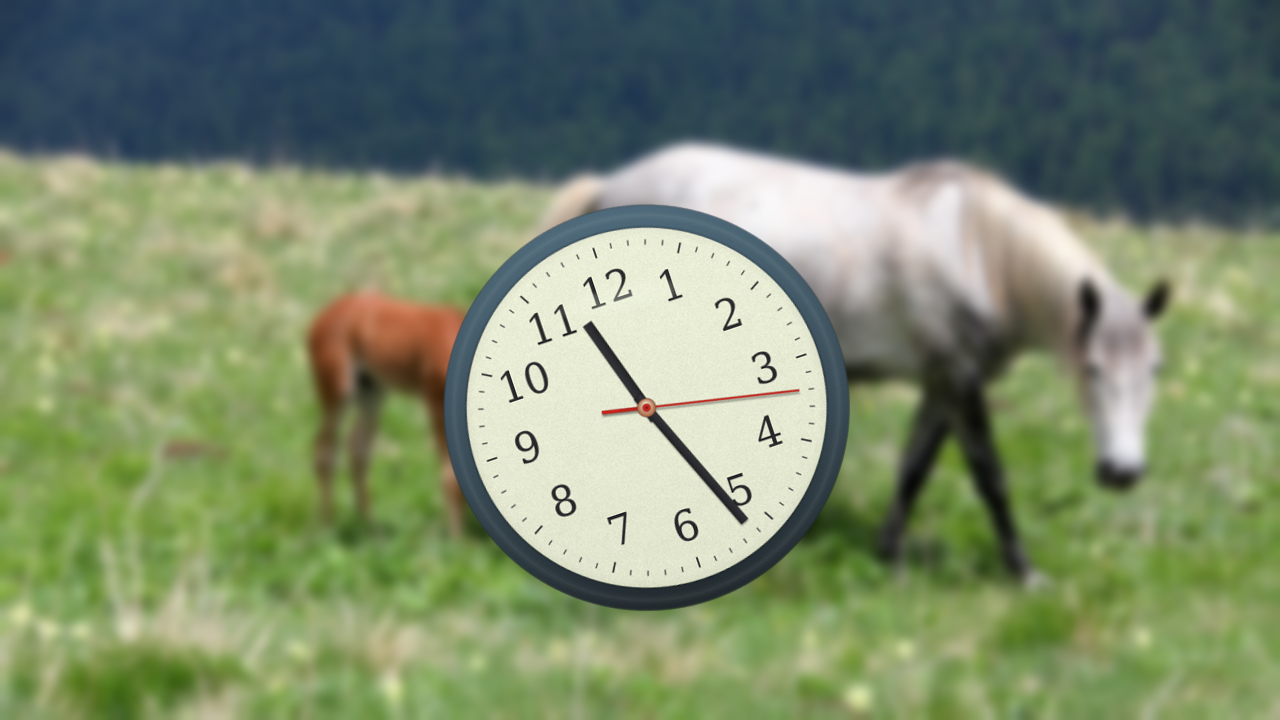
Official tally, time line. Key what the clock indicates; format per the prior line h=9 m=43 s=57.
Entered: h=11 m=26 s=17
